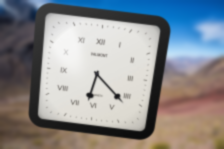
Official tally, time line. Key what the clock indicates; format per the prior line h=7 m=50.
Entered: h=6 m=22
